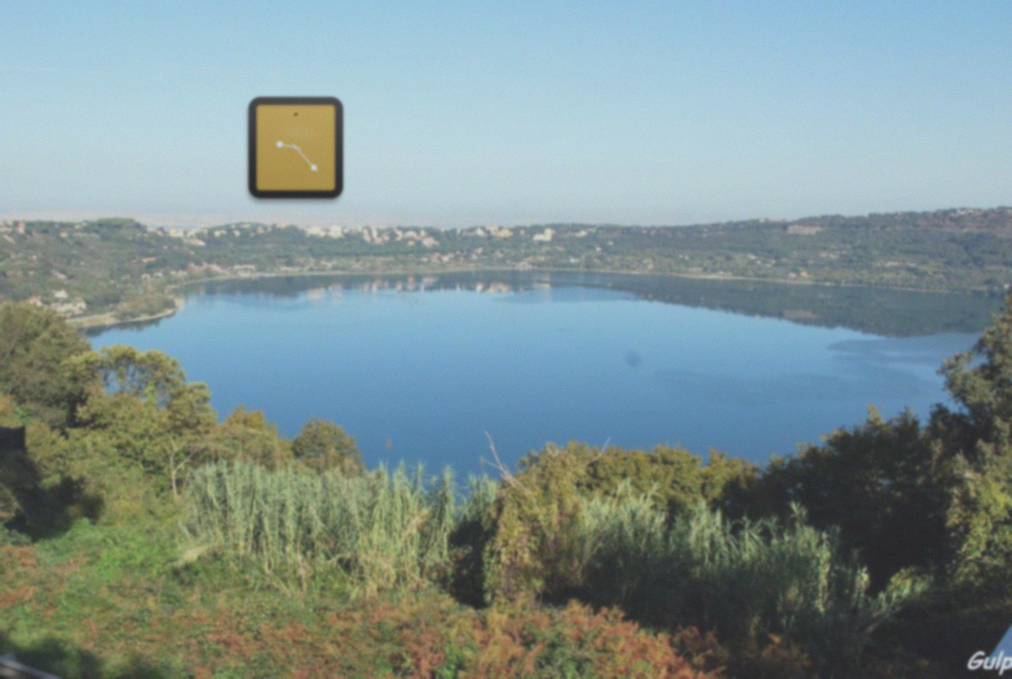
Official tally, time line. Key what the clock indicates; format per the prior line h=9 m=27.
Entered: h=9 m=23
